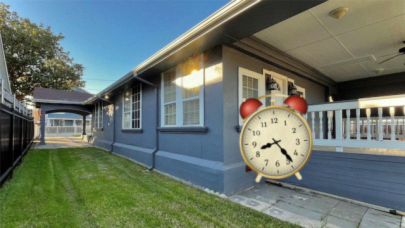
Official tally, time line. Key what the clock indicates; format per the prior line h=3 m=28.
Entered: h=8 m=24
